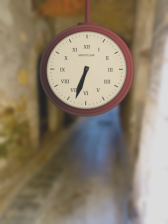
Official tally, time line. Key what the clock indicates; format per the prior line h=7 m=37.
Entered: h=6 m=33
